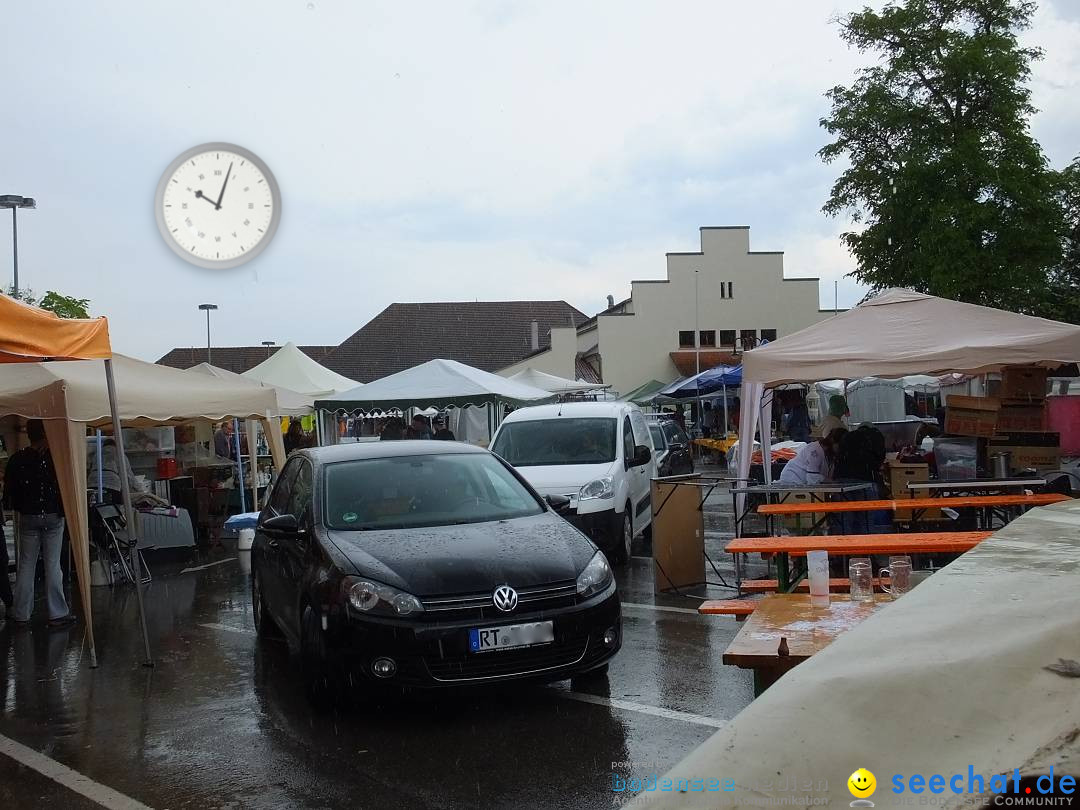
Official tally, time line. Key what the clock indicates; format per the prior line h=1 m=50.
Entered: h=10 m=3
